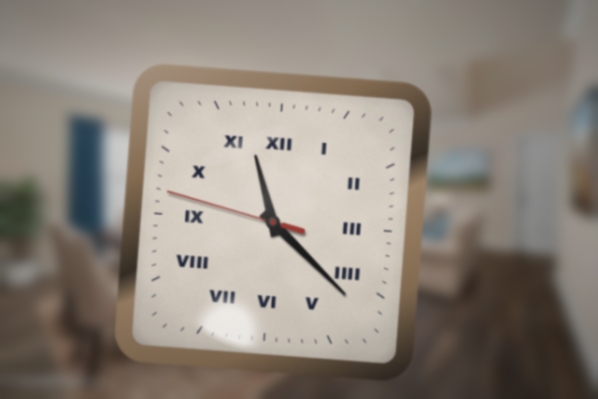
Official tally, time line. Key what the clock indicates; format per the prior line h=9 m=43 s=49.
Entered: h=11 m=21 s=47
